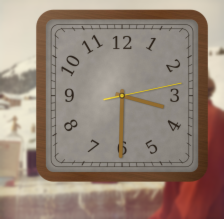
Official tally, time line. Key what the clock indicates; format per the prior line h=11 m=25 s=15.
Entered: h=3 m=30 s=13
